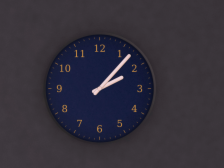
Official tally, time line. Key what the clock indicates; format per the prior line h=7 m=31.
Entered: h=2 m=7
